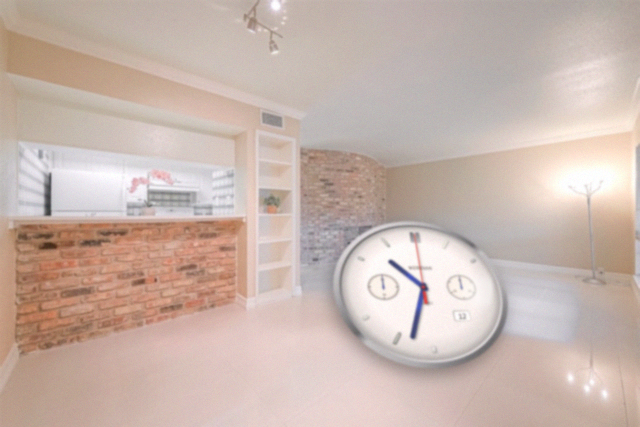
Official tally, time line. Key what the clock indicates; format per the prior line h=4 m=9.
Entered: h=10 m=33
